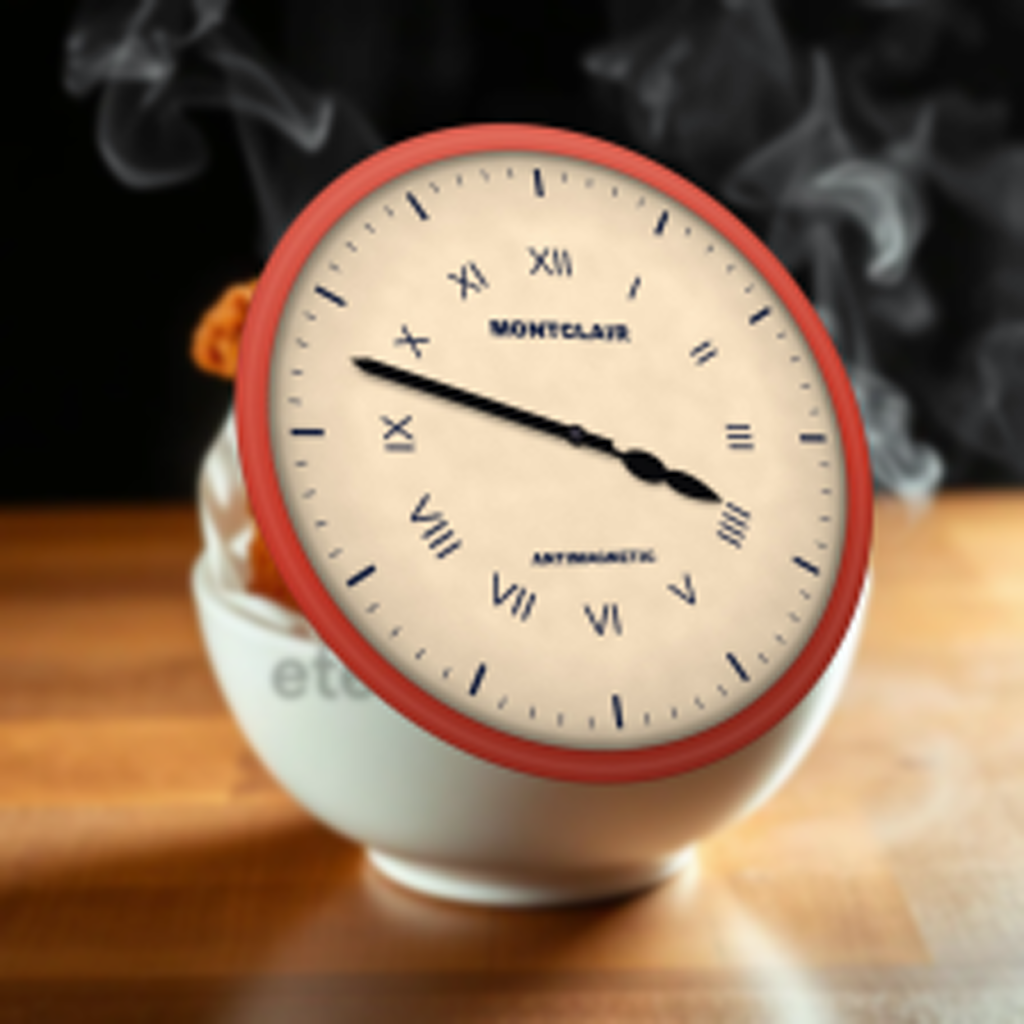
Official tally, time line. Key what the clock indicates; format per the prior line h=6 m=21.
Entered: h=3 m=48
